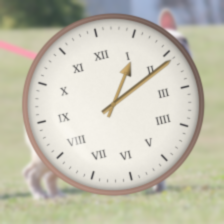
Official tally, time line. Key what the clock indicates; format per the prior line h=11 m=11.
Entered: h=1 m=11
